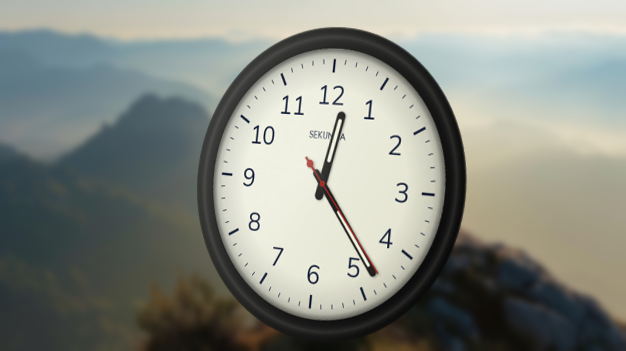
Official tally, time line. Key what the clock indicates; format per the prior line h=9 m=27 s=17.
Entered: h=12 m=23 s=23
